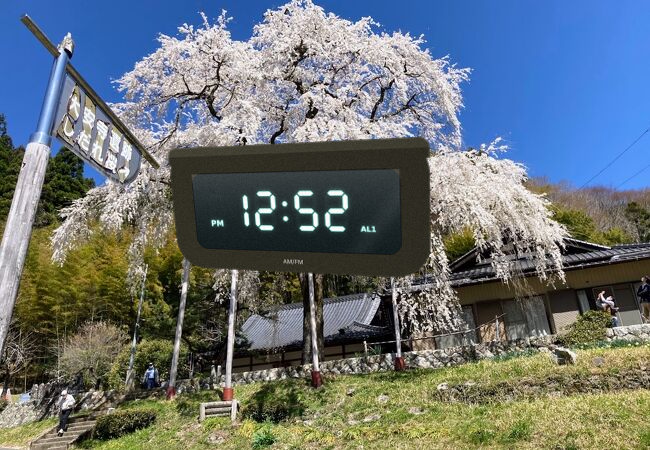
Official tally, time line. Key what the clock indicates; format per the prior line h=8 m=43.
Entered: h=12 m=52
